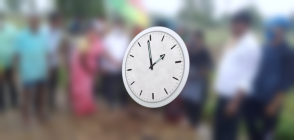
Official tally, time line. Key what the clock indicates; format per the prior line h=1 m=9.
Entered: h=1 m=59
